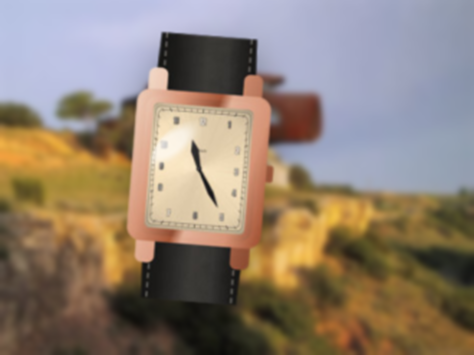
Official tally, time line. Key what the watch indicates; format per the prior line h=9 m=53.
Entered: h=11 m=25
